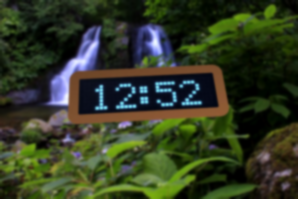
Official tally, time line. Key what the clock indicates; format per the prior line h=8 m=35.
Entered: h=12 m=52
